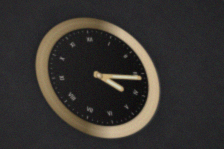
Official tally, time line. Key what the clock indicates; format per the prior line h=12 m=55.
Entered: h=4 m=16
